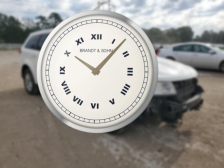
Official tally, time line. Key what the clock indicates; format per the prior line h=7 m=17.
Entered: h=10 m=7
